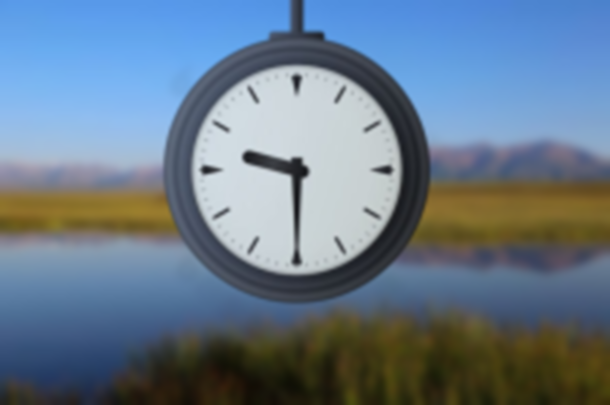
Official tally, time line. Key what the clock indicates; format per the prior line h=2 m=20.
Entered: h=9 m=30
